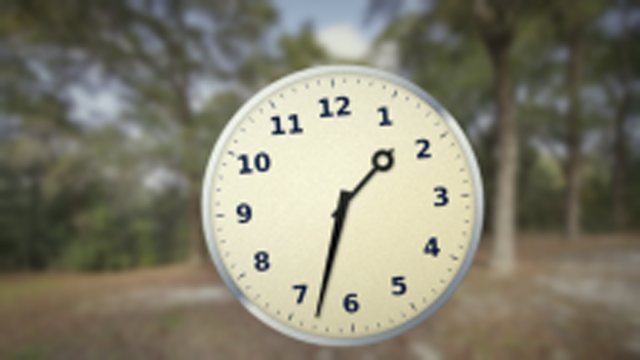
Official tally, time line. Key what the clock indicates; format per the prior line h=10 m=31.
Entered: h=1 m=33
